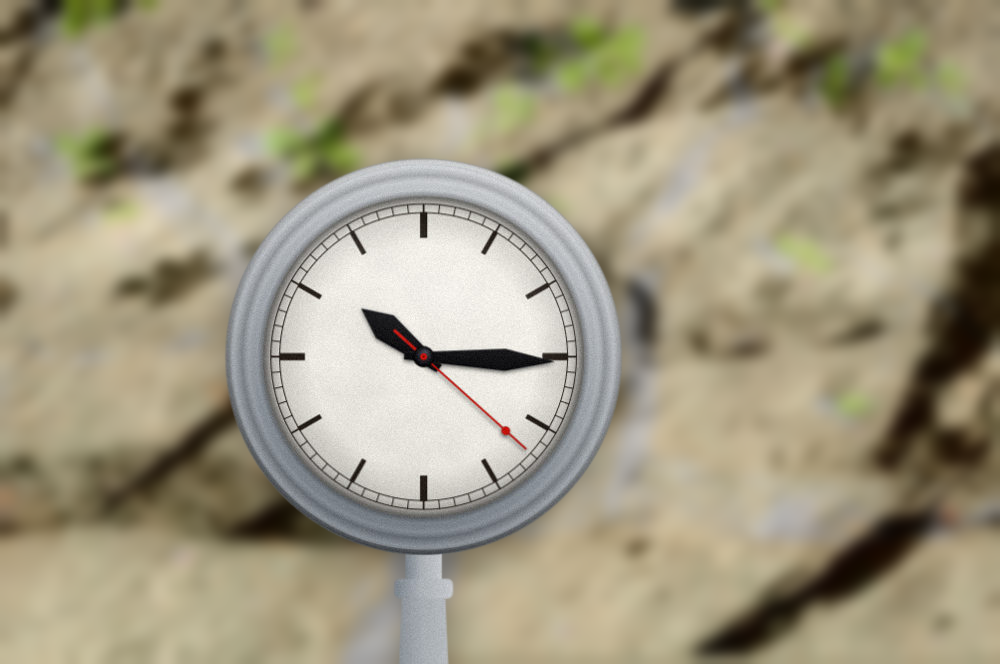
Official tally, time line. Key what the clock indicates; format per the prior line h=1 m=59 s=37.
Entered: h=10 m=15 s=22
